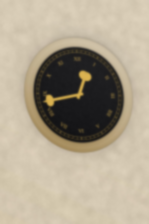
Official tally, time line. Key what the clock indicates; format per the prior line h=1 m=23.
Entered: h=12 m=43
